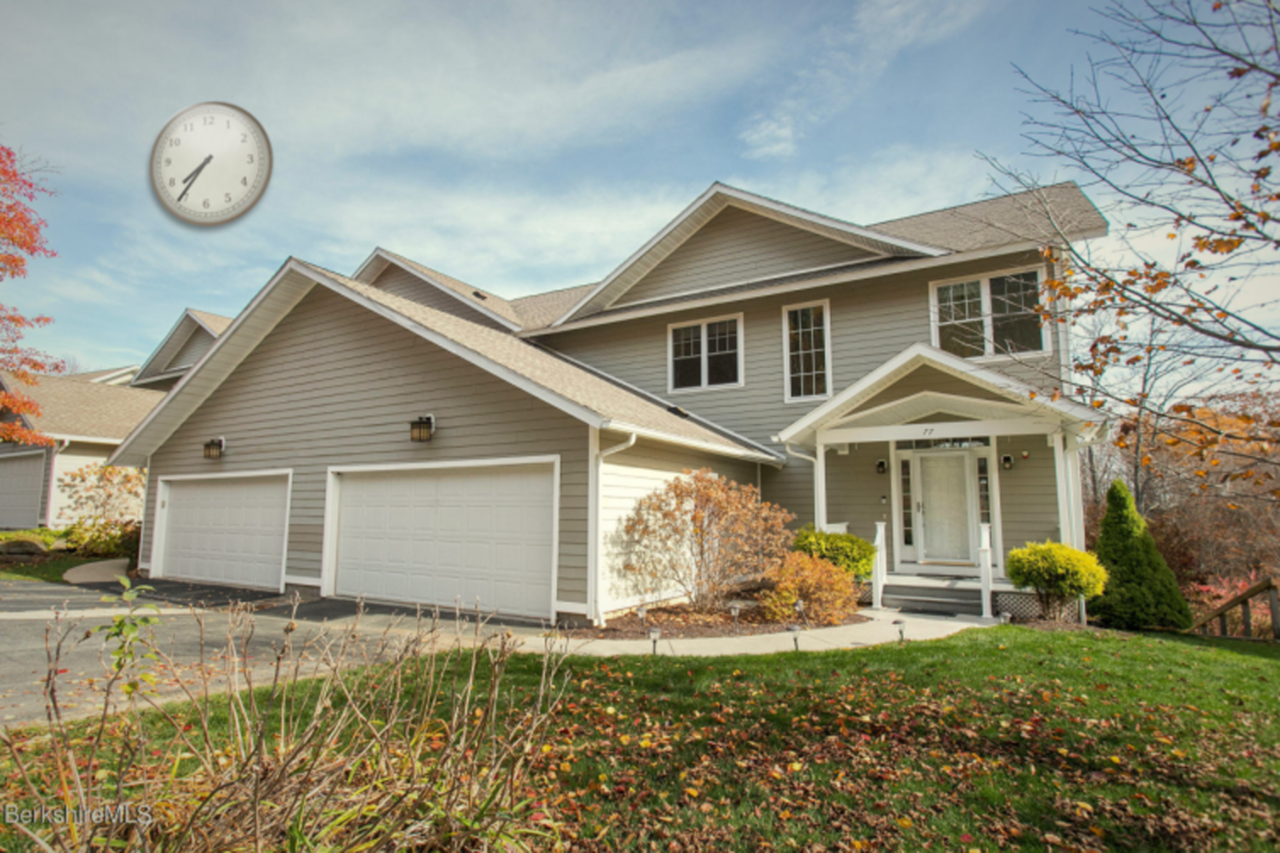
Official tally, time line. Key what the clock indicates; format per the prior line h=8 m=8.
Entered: h=7 m=36
